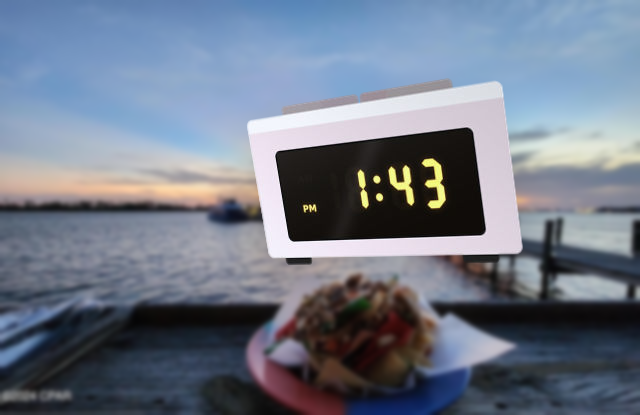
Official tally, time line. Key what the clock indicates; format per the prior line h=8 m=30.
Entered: h=1 m=43
